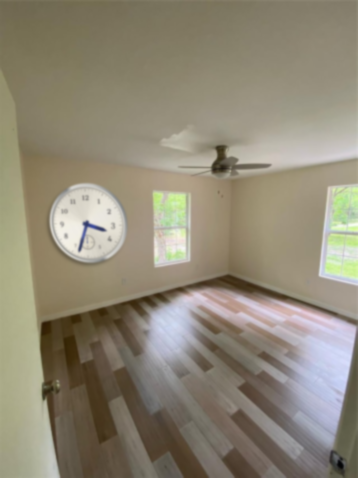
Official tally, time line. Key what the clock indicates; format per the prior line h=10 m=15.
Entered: h=3 m=33
